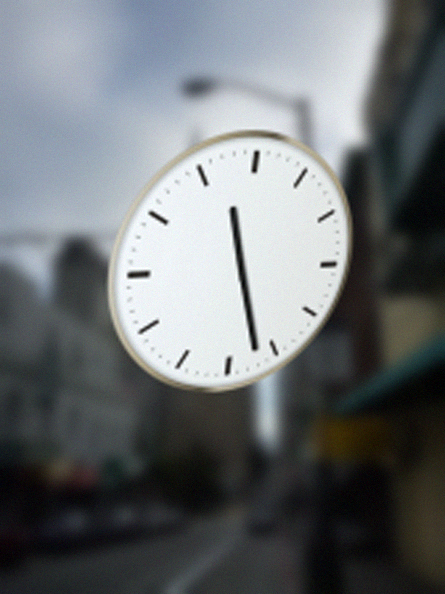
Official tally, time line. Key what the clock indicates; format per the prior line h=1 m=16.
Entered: h=11 m=27
